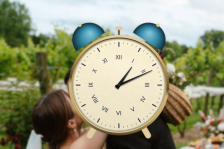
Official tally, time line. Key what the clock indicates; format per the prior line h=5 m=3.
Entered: h=1 m=11
